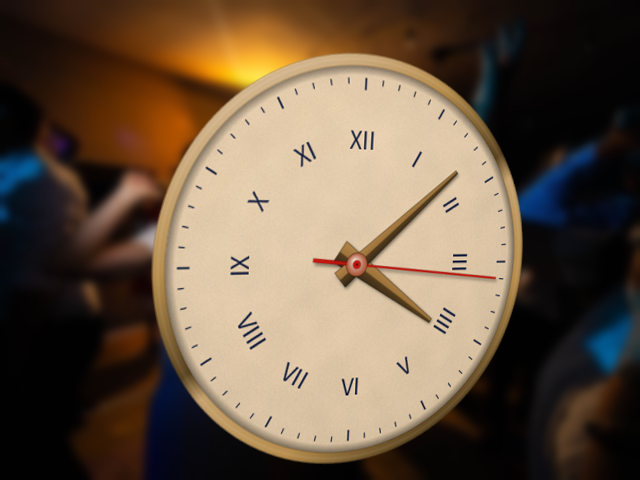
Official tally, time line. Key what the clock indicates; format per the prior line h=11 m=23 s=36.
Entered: h=4 m=8 s=16
